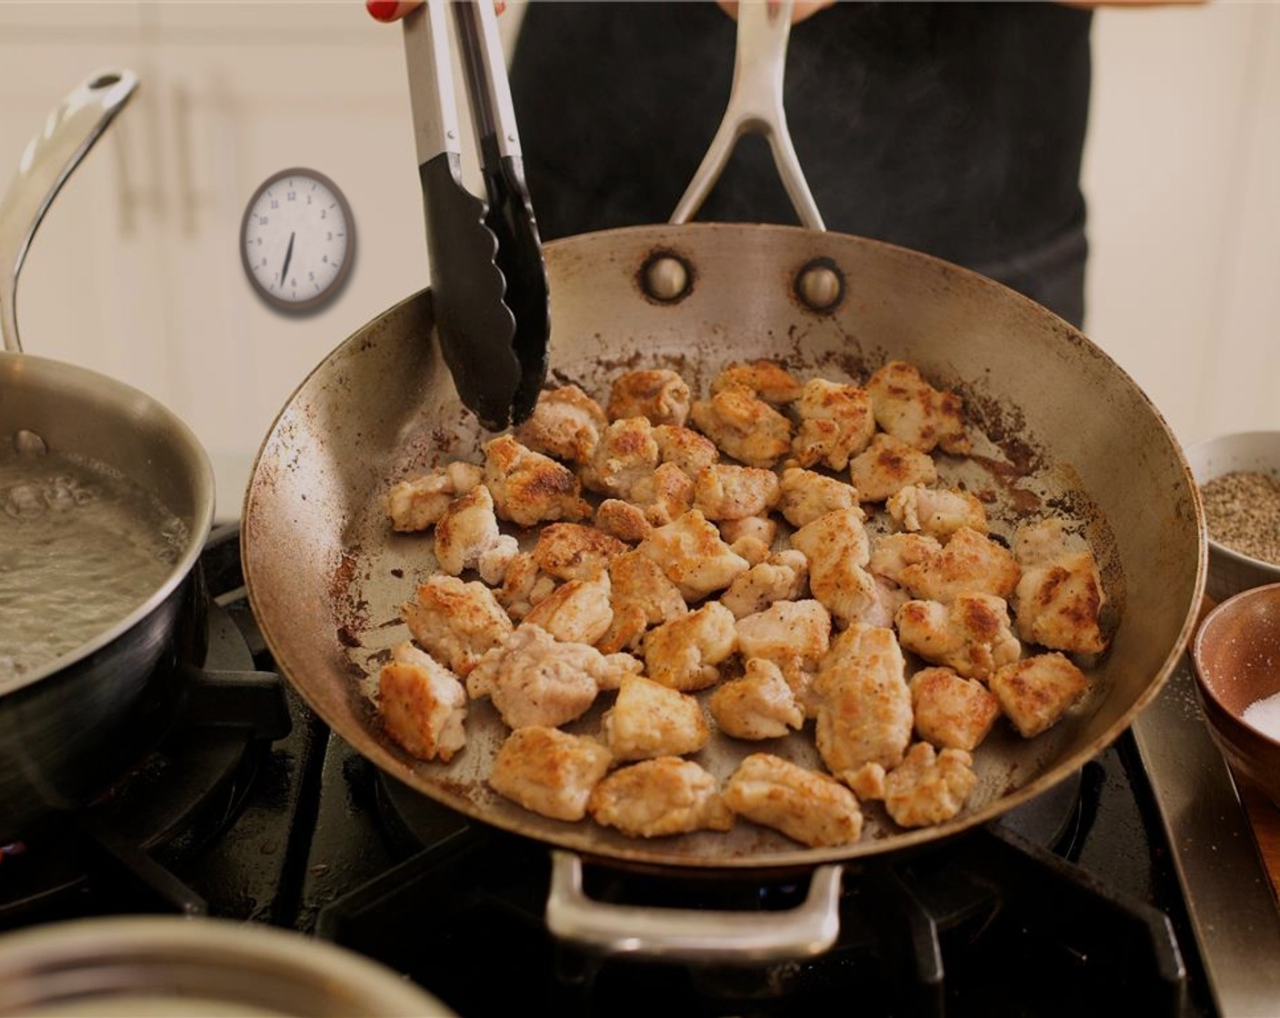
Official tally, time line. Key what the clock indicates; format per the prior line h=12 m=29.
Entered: h=6 m=33
